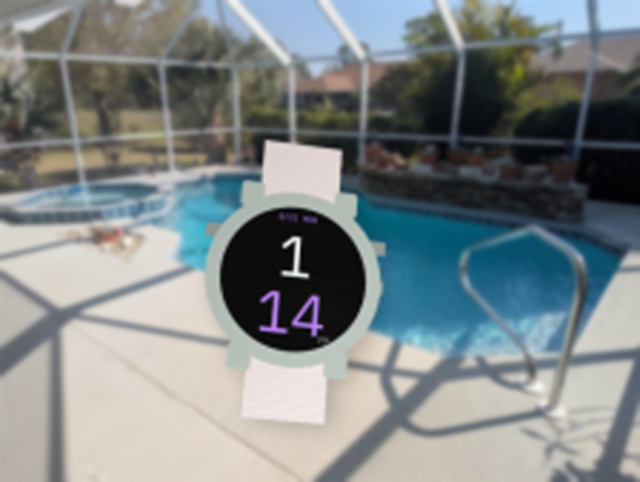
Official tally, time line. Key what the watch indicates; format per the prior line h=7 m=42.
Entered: h=1 m=14
